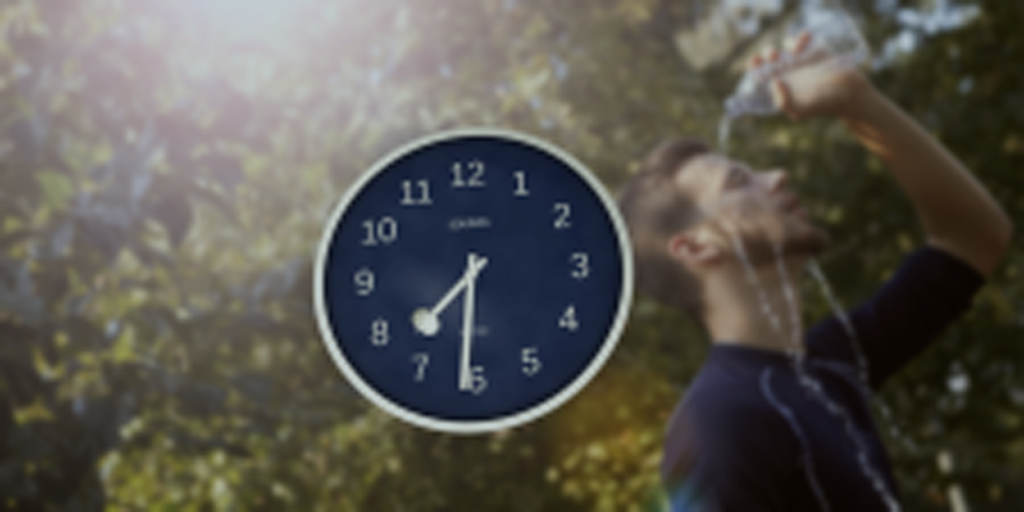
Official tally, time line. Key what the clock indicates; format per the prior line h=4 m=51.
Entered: h=7 m=31
